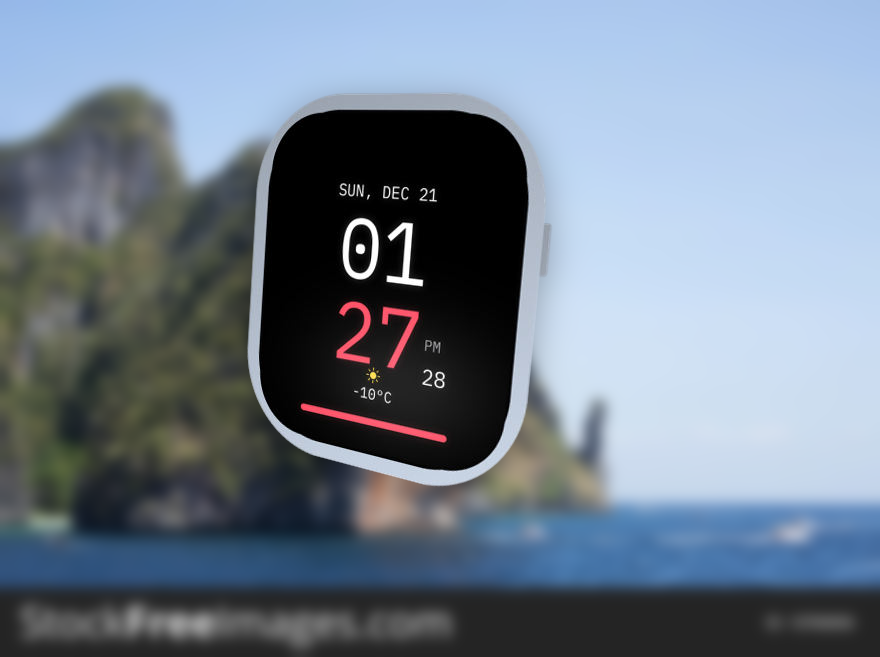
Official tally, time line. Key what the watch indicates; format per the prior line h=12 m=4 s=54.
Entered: h=1 m=27 s=28
